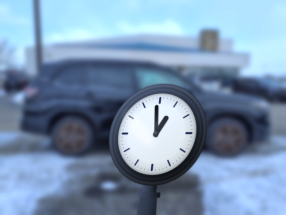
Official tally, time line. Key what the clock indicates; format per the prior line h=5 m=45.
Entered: h=12 m=59
